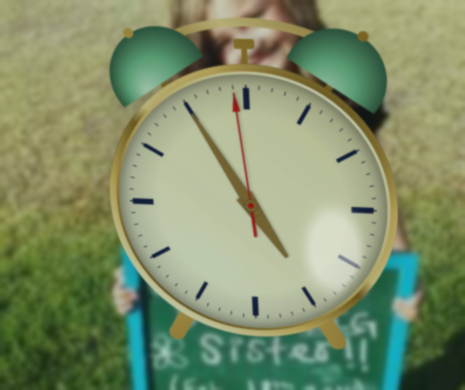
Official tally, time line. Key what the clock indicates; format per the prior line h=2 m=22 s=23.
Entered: h=4 m=54 s=59
